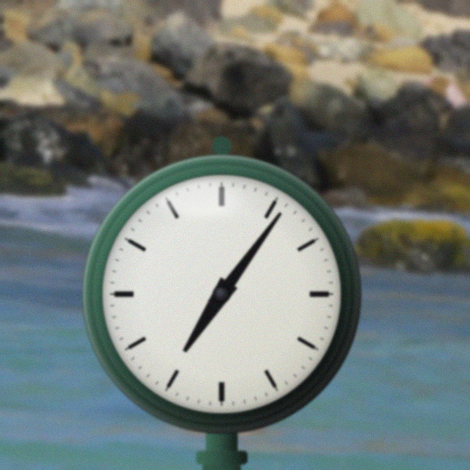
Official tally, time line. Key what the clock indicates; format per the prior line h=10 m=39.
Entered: h=7 m=6
